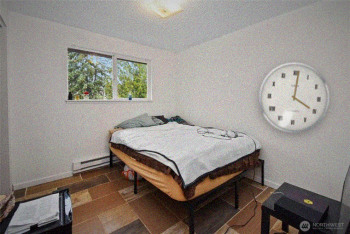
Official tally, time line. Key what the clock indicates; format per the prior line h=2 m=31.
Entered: h=4 m=1
